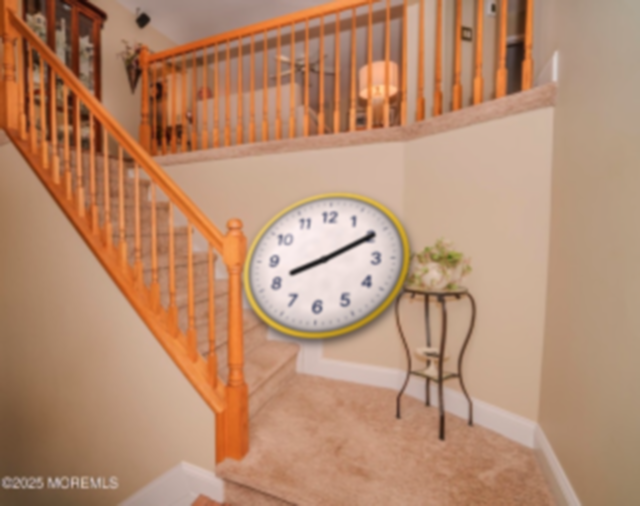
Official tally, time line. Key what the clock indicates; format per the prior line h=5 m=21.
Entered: h=8 m=10
